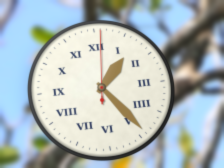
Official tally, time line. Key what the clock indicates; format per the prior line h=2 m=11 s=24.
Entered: h=1 m=24 s=1
